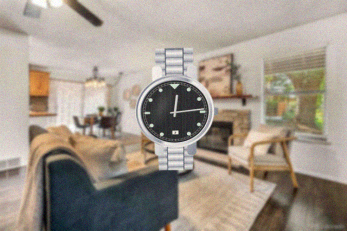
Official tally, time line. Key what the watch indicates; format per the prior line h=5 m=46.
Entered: h=12 m=14
